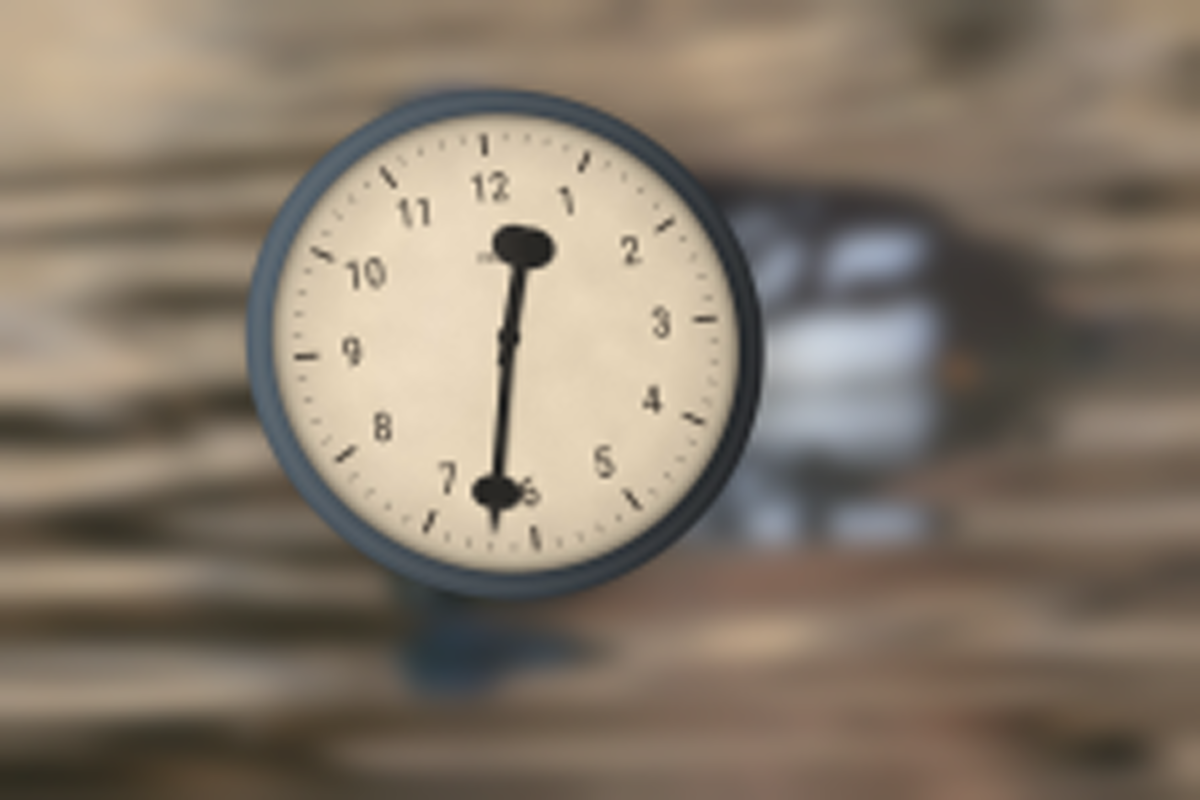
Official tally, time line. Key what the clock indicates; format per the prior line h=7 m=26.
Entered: h=12 m=32
